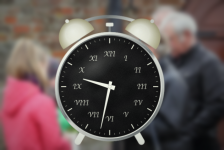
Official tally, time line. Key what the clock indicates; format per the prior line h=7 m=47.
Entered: h=9 m=32
